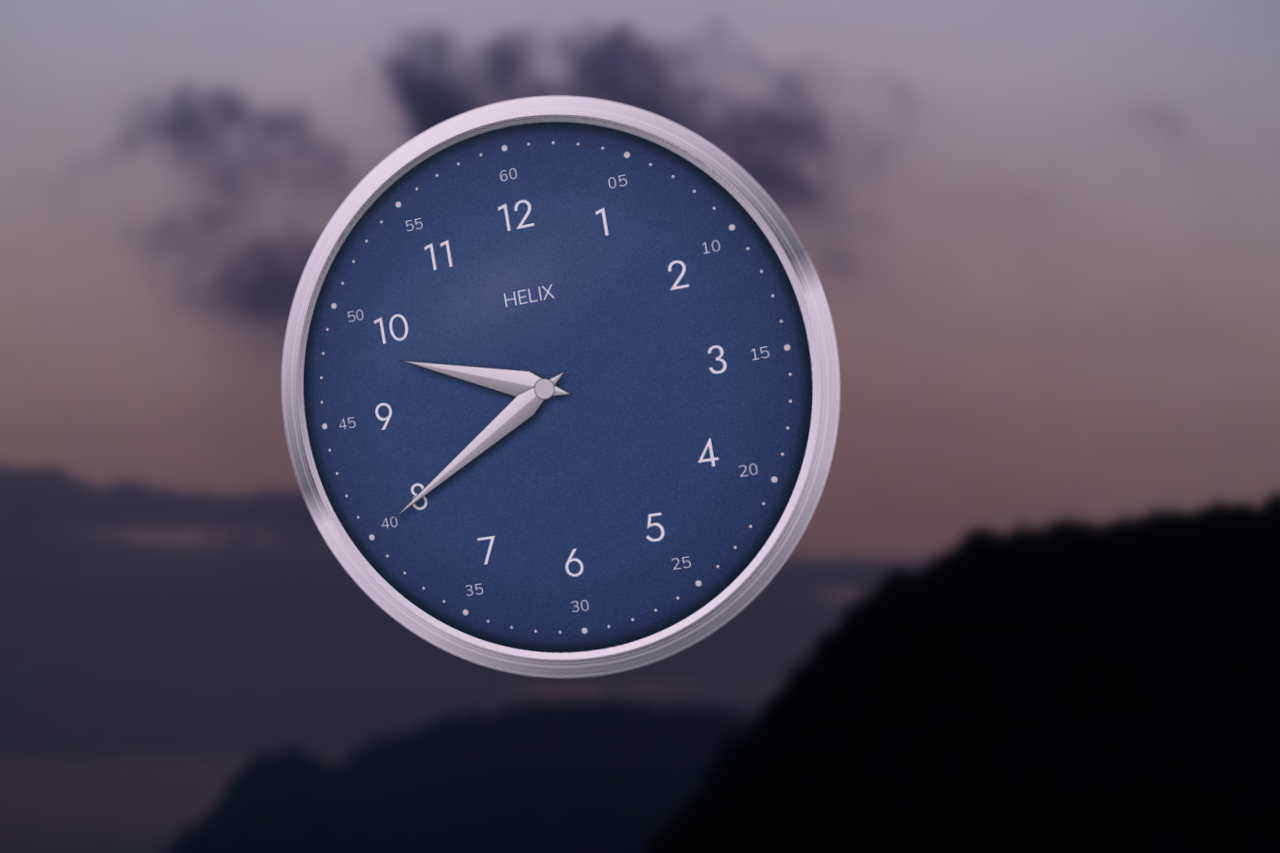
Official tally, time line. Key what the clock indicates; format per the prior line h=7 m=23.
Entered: h=9 m=40
